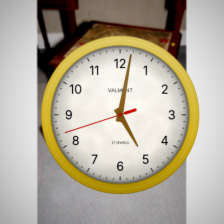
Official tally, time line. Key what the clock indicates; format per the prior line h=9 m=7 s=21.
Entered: h=5 m=1 s=42
